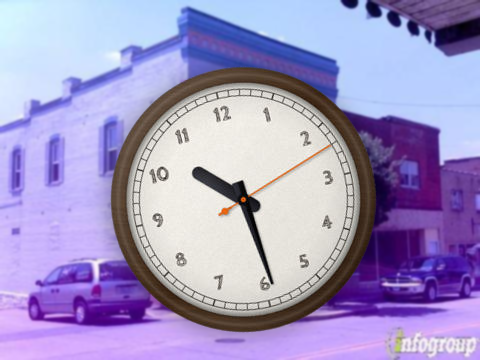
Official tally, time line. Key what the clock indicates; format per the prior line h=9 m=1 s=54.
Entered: h=10 m=29 s=12
